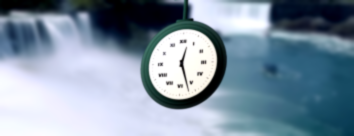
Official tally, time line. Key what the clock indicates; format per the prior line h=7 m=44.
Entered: h=12 m=27
